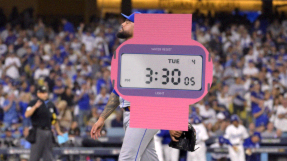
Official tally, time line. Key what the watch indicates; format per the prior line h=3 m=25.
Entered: h=3 m=30
